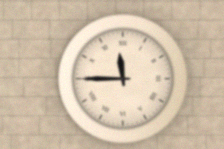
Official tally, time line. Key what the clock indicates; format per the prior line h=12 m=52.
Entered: h=11 m=45
